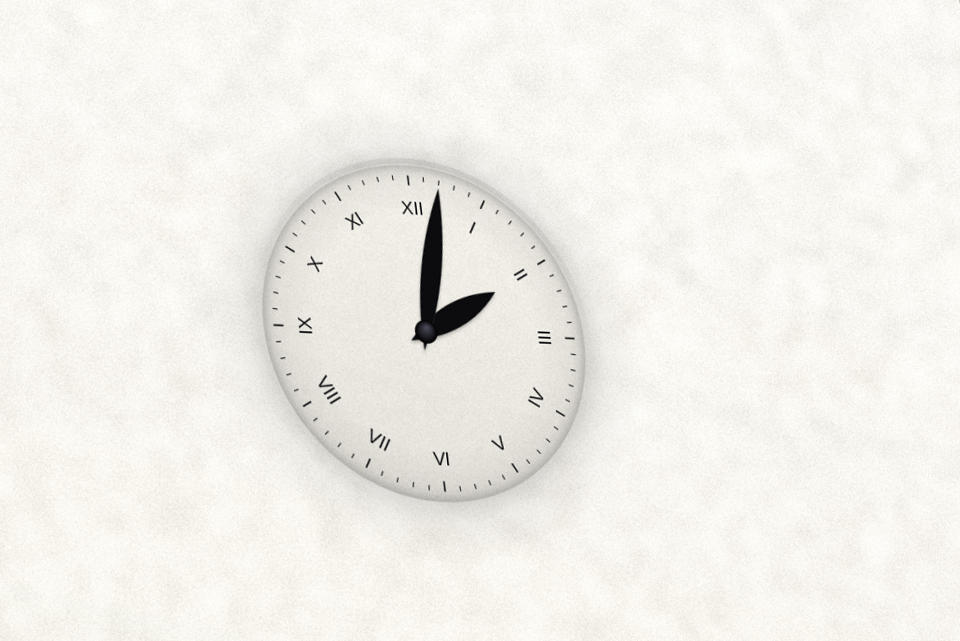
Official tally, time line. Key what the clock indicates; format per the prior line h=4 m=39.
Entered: h=2 m=2
